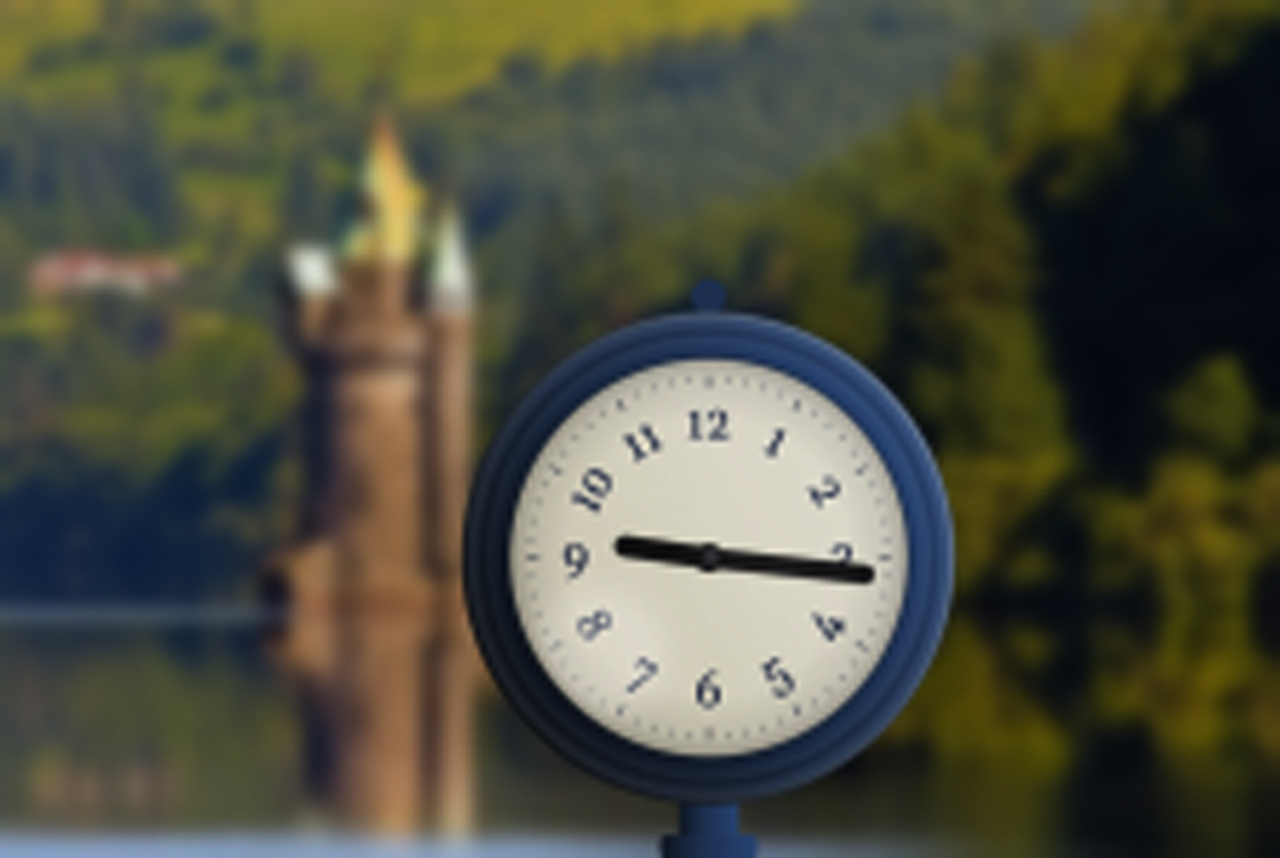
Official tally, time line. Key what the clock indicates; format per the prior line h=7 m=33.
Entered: h=9 m=16
